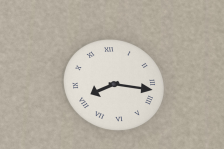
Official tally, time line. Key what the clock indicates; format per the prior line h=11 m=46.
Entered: h=8 m=17
